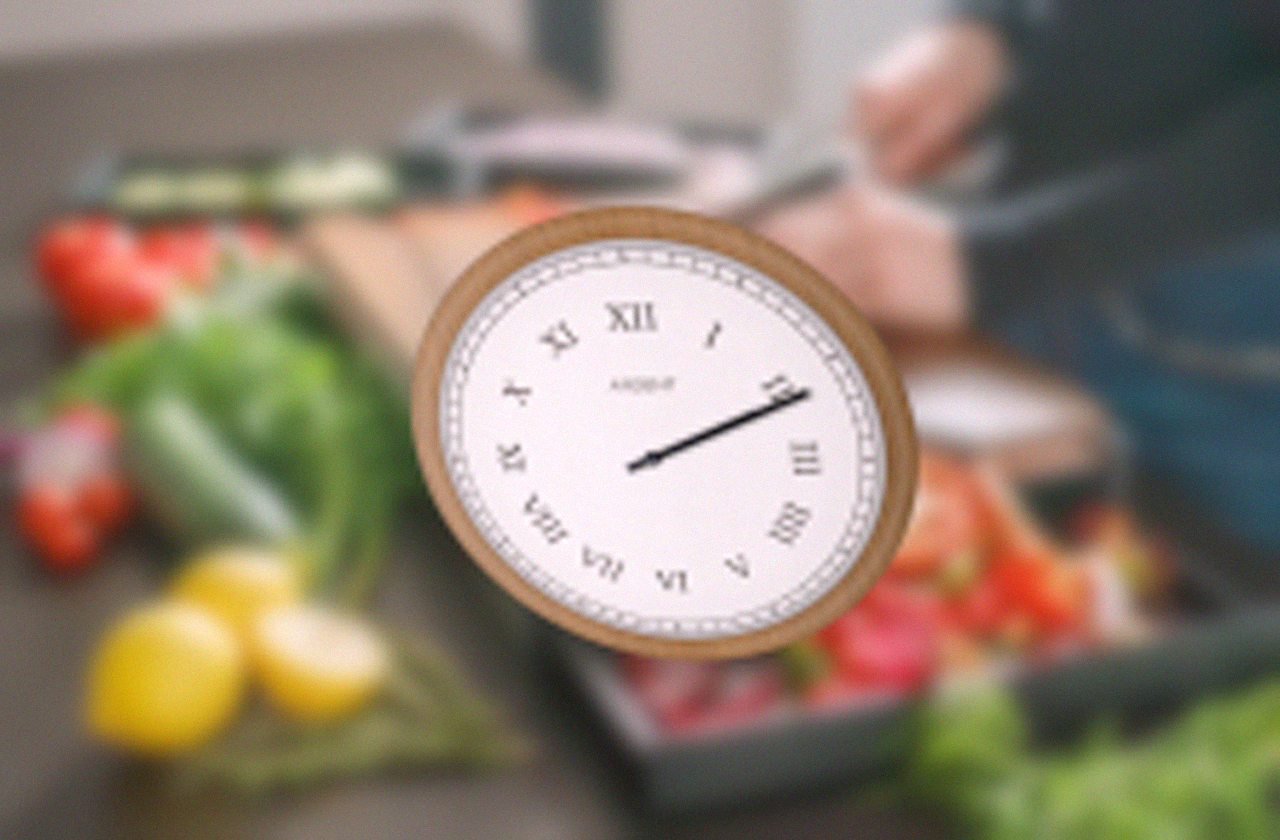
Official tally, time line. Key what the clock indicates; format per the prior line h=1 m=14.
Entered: h=2 m=11
